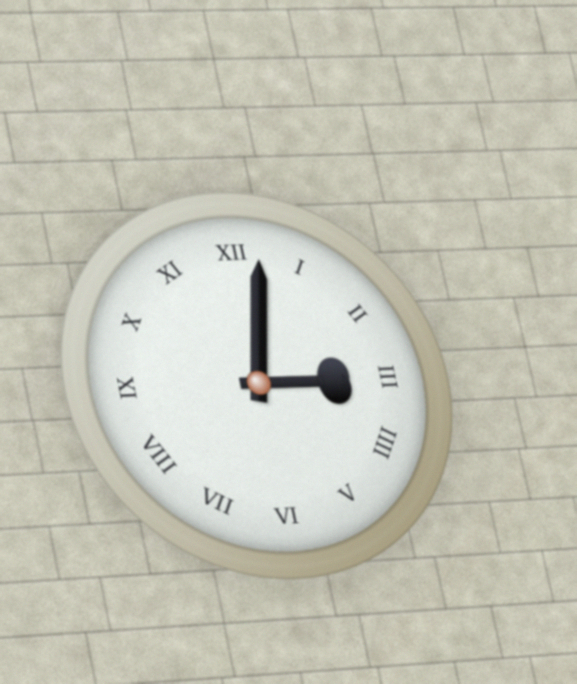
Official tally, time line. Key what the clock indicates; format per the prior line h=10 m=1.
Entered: h=3 m=2
